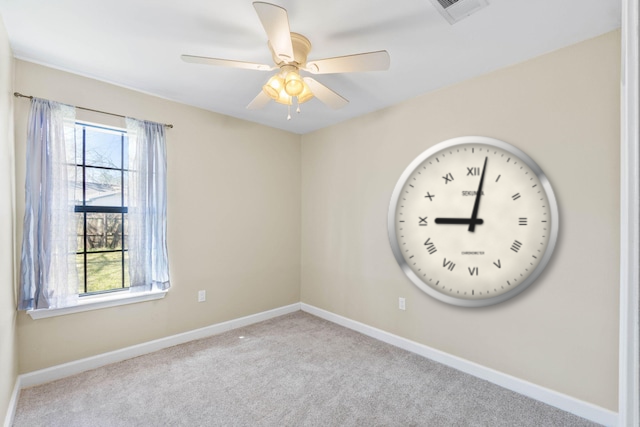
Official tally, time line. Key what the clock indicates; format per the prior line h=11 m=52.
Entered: h=9 m=2
